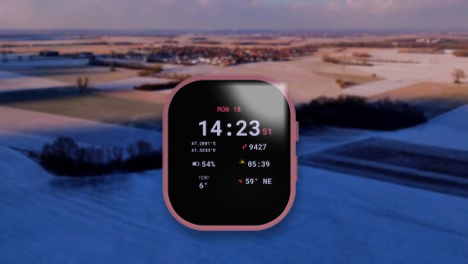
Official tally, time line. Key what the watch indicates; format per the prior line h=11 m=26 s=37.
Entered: h=14 m=23 s=51
